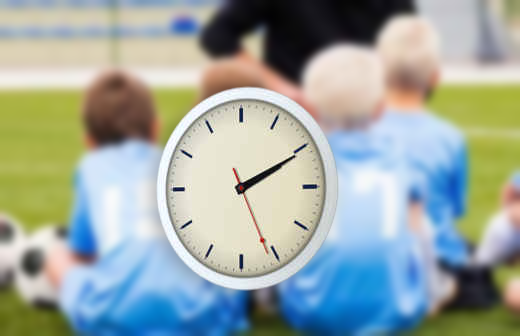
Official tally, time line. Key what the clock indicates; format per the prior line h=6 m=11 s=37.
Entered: h=2 m=10 s=26
